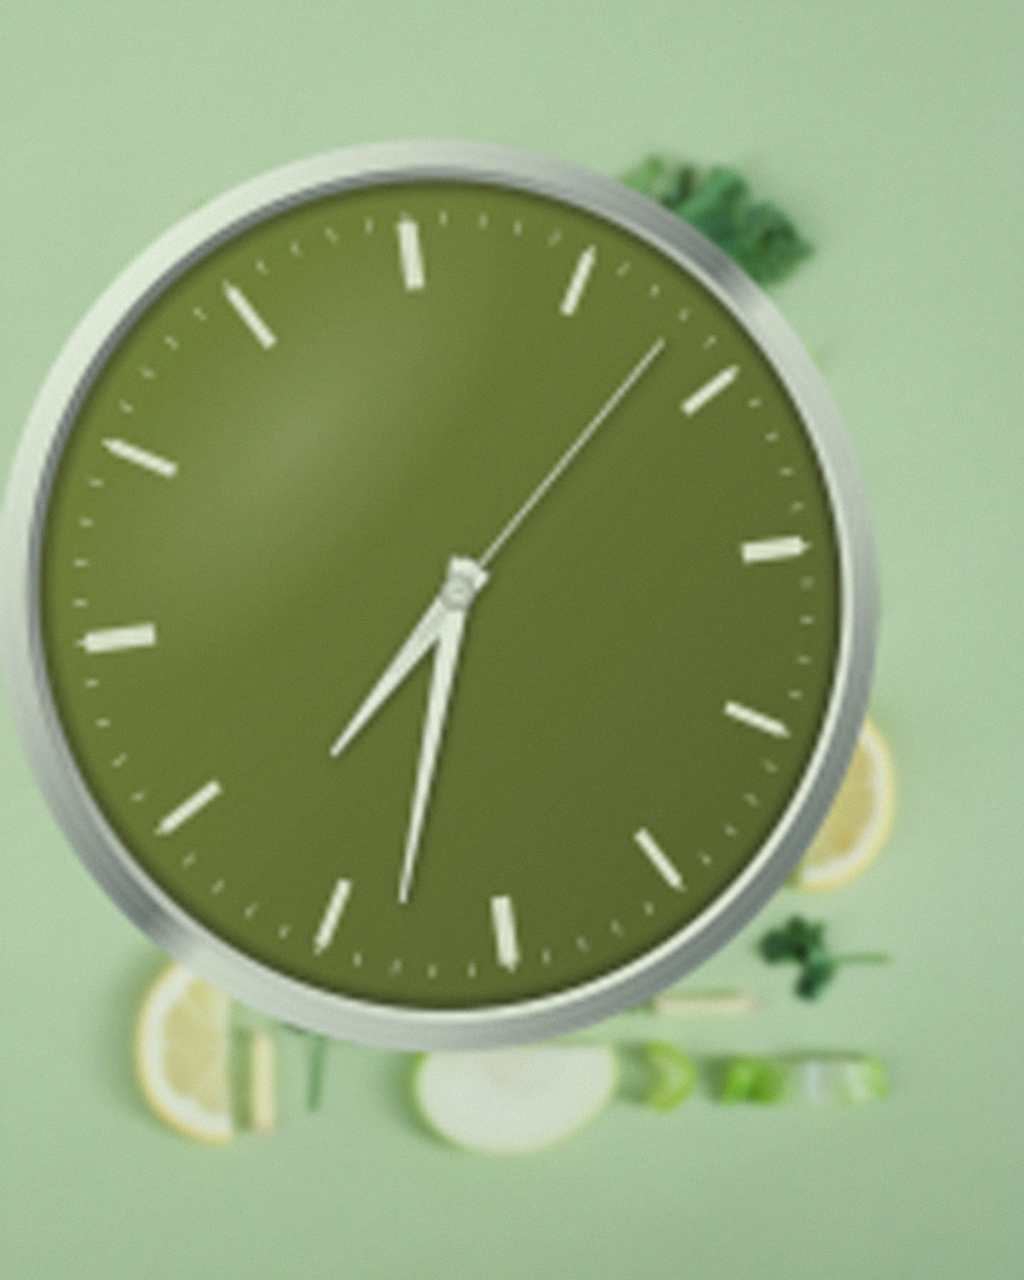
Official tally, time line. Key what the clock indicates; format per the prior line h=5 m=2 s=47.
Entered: h=7 m=33 s=8
